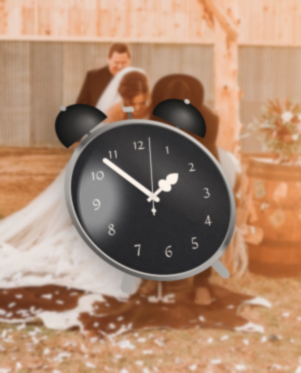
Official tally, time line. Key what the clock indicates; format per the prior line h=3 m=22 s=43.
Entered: h=1 m=53 s=2
